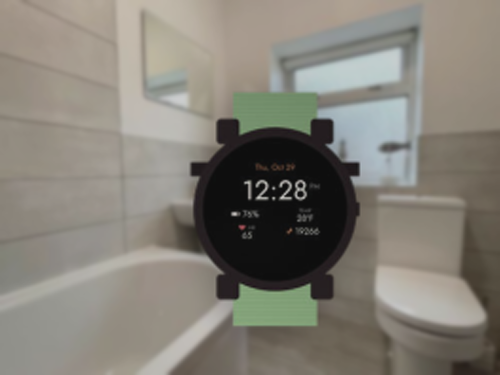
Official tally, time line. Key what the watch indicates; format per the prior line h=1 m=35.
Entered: h=12 m=28
